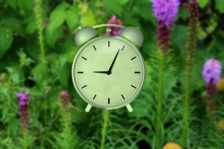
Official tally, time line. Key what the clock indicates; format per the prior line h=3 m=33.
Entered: h=9 m=4
